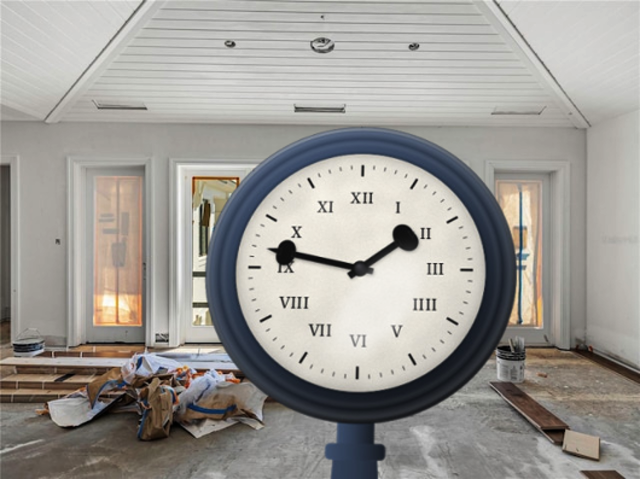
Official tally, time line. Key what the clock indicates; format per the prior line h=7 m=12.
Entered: h=1 m=47
